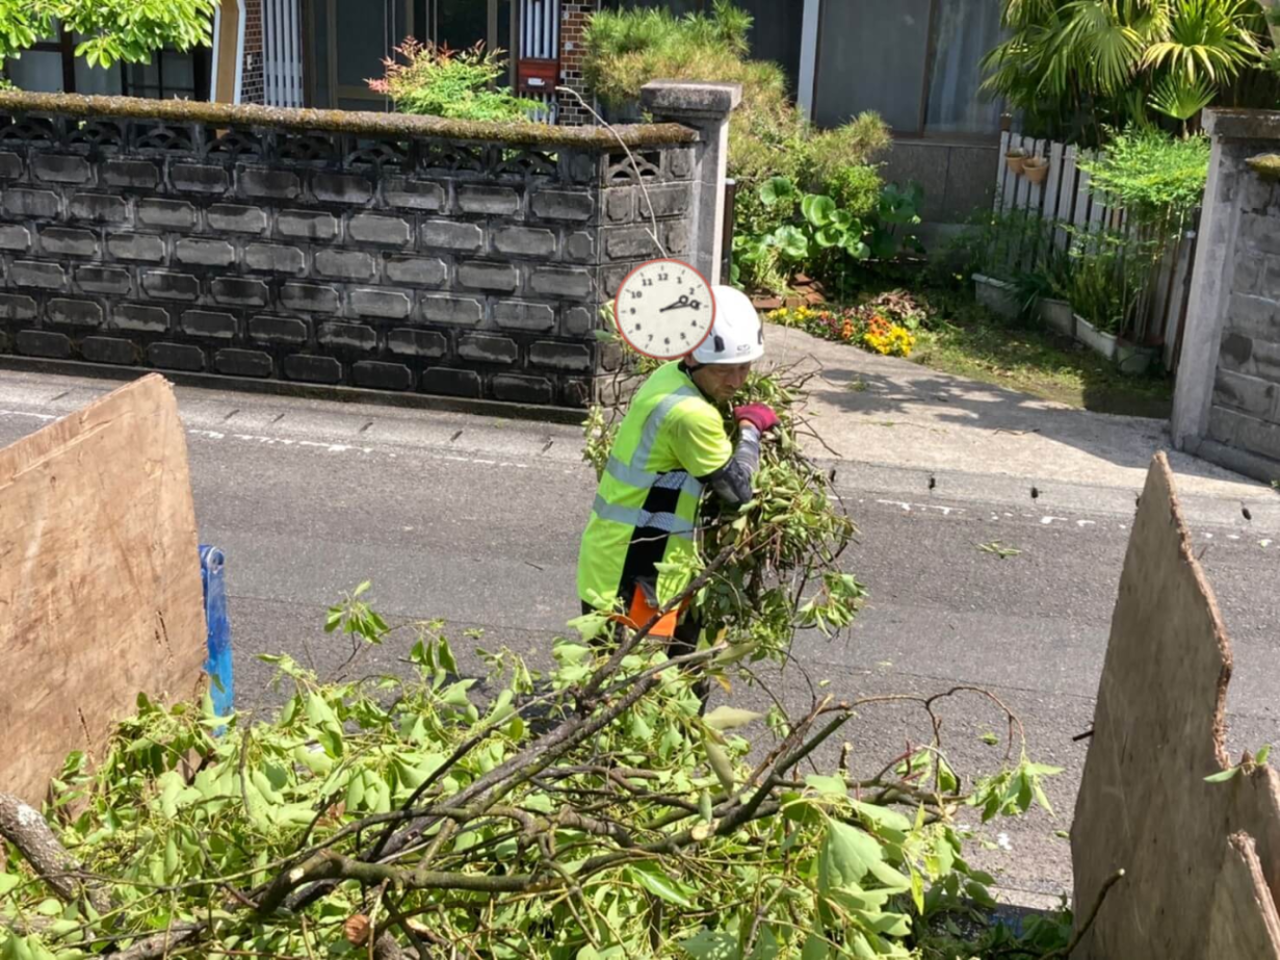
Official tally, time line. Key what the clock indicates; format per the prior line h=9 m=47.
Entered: h=2 m=14
